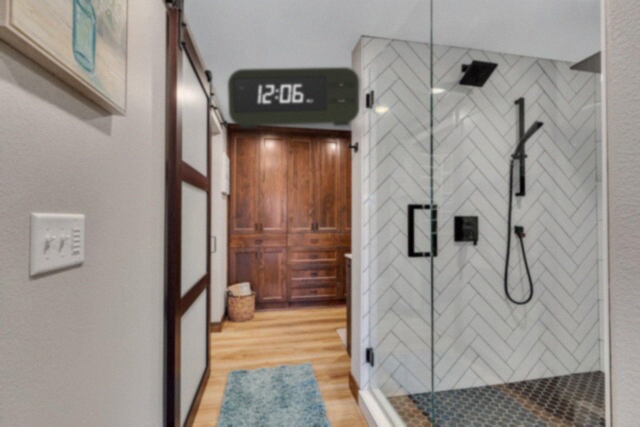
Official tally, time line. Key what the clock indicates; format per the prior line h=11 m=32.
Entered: h=12 m=6
